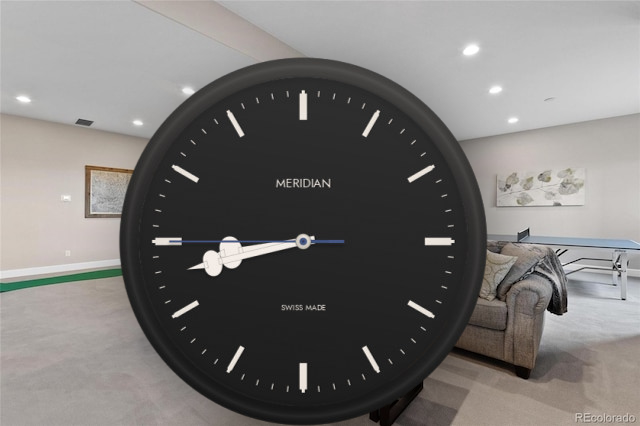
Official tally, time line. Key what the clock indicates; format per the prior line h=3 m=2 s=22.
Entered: h=8 m=42 s=45
